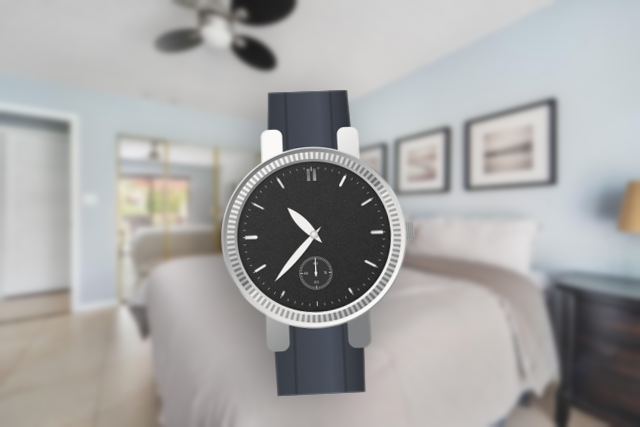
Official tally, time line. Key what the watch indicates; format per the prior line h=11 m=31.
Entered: h=10 m=37
